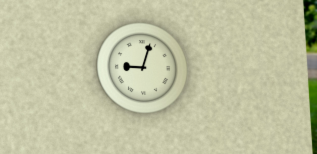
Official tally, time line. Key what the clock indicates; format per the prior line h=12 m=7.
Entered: h=9 m=3
